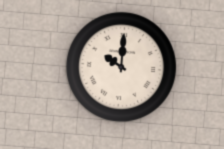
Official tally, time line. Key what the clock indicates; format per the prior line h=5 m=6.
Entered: h=10 m=0
